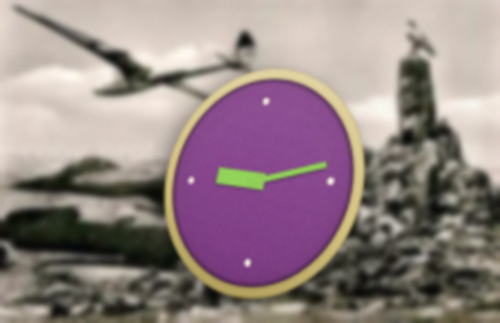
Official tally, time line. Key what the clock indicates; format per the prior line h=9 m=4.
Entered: h=9 m=13
